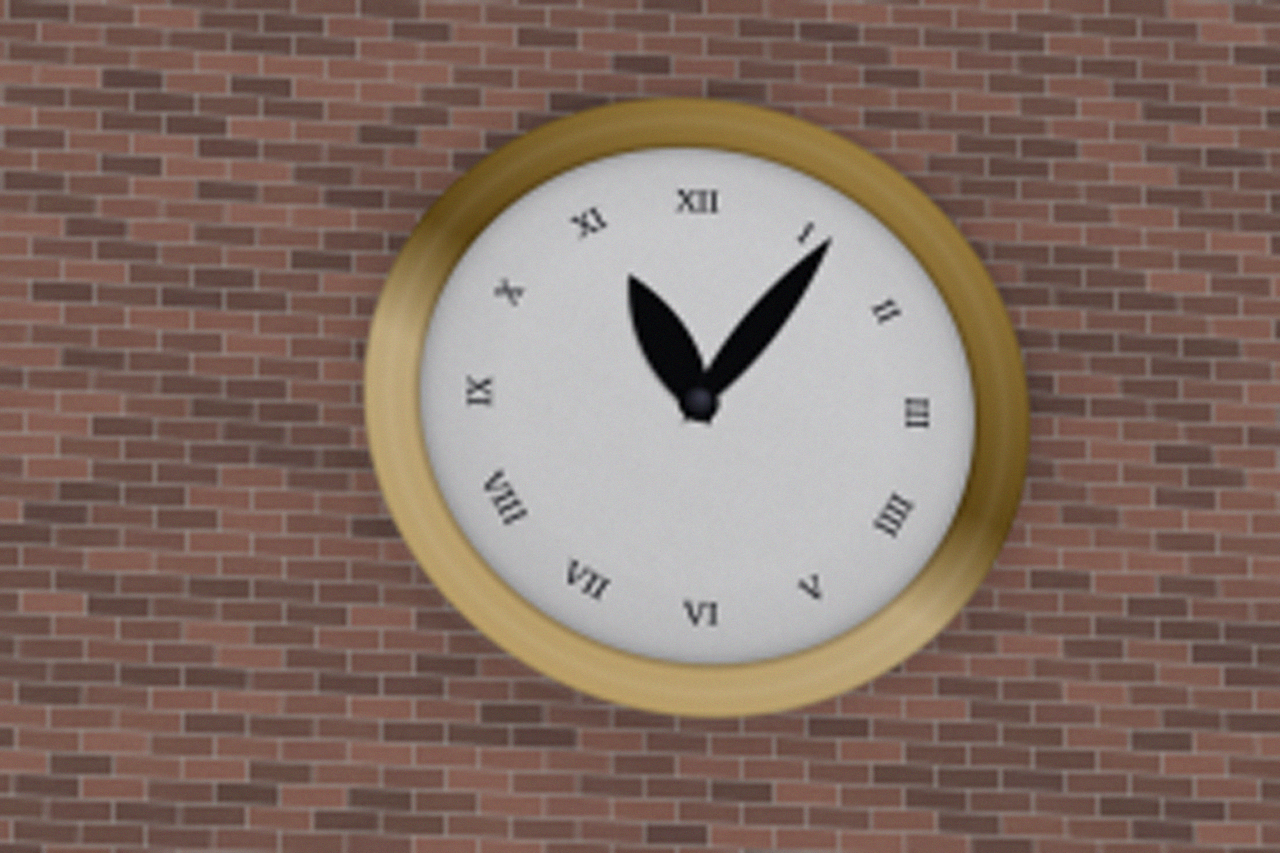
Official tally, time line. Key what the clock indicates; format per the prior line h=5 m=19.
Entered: h=11 m=6
